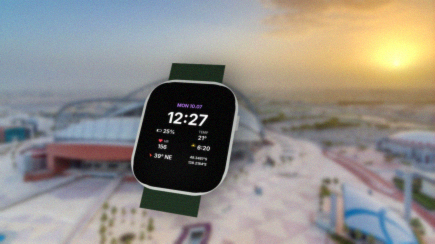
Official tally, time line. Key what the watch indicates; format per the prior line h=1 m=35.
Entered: h=12 m=27
